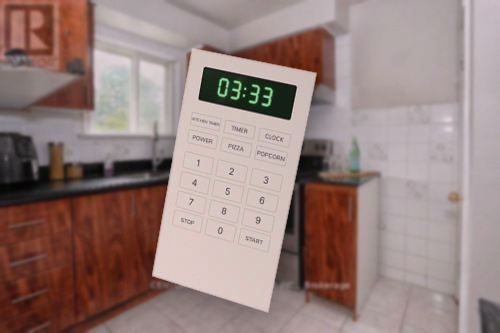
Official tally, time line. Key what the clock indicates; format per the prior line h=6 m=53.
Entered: h=3 m=33
